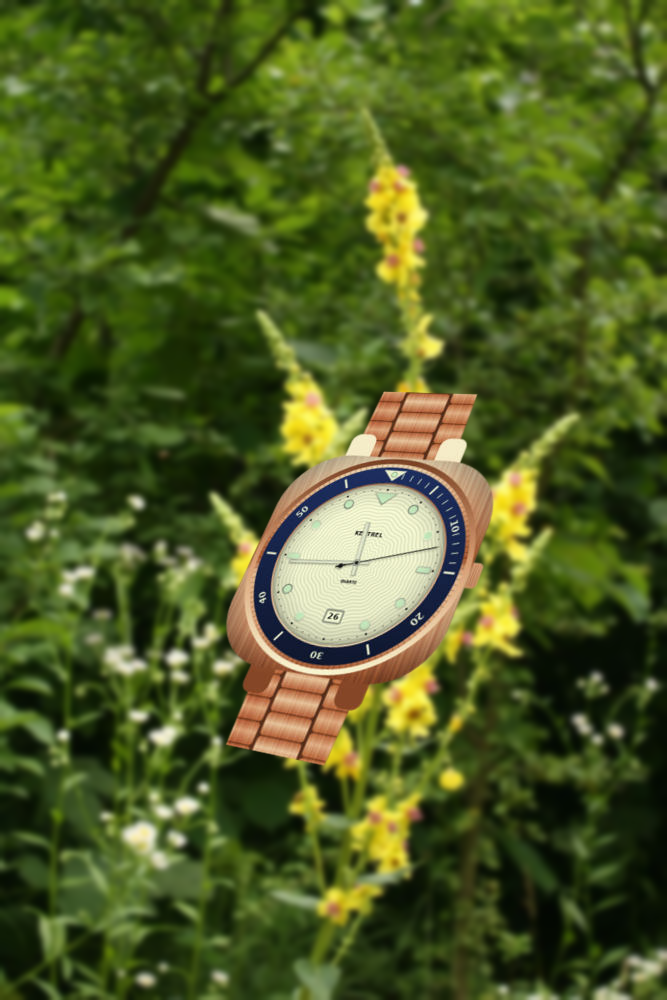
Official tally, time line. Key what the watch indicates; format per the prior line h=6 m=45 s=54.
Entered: h=11 m=44 s=12
